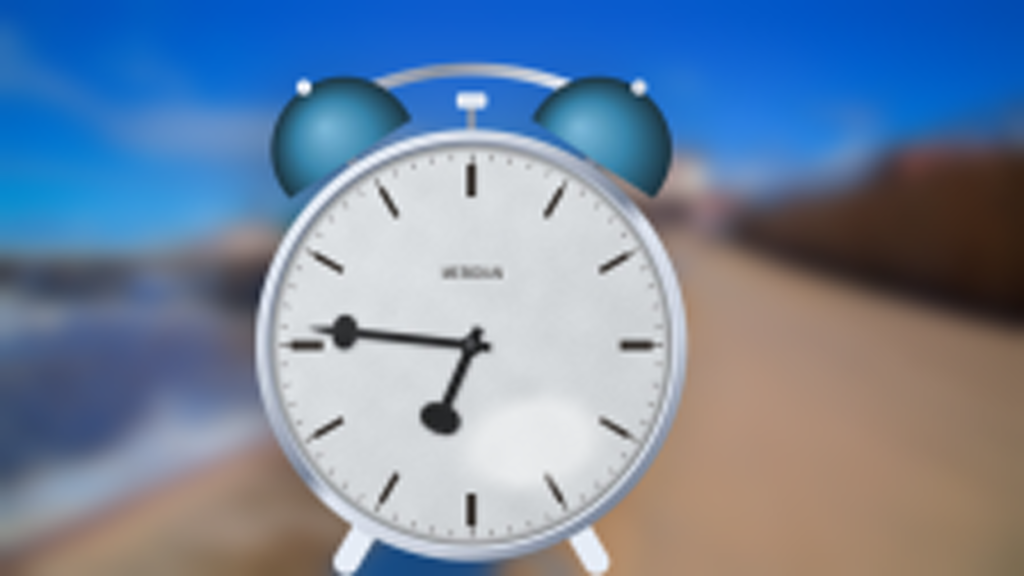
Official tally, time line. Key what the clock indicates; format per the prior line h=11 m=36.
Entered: h=6 m=46
